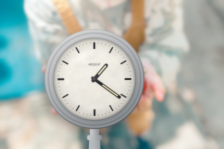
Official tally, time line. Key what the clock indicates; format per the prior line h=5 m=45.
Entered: h=1 m=21
